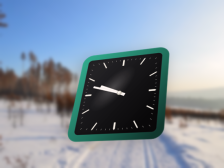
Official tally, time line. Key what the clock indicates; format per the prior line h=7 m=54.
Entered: h=9 m=48
